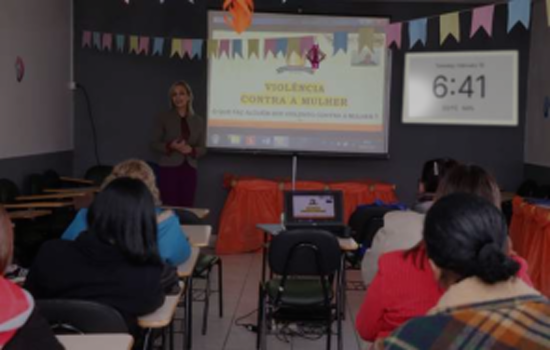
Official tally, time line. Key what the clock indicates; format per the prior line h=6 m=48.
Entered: h=6 m=41
